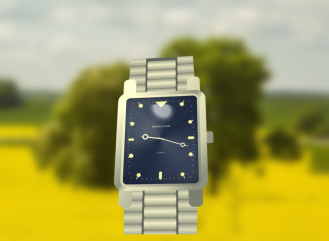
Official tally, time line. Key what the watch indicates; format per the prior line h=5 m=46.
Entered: h=9 m=18
